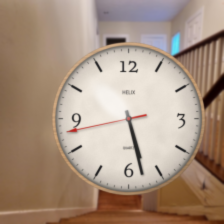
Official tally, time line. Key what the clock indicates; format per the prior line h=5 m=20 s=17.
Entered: h=5 m=27 s=43
